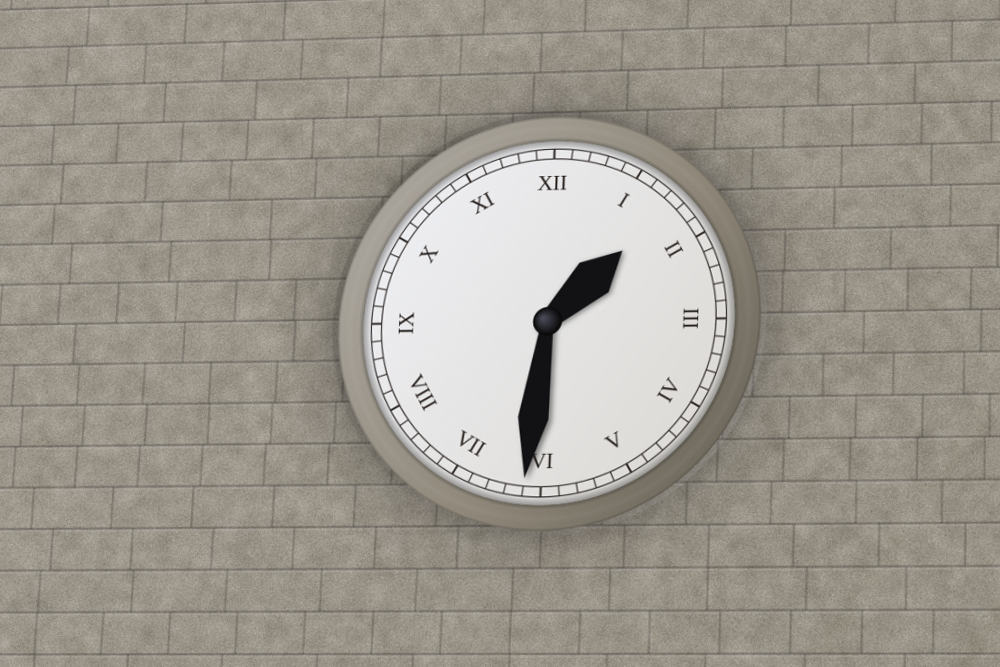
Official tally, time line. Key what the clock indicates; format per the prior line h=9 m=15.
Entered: h=1 m=31
